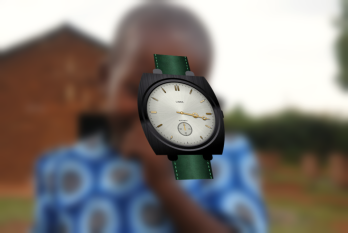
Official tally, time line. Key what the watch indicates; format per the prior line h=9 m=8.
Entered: h=3 m=17
